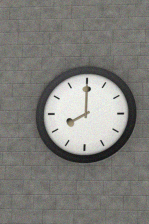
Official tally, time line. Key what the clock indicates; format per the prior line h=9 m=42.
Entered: h=8 m=0
